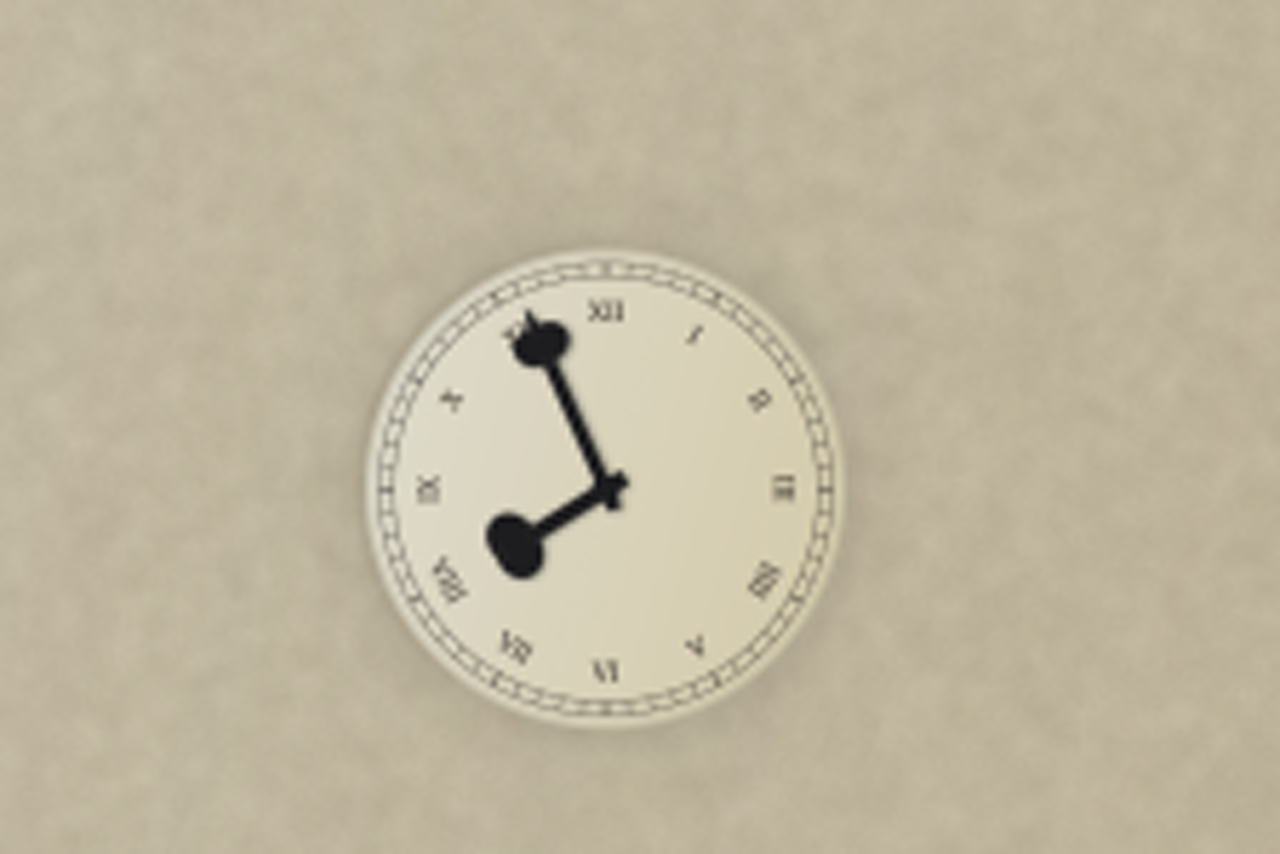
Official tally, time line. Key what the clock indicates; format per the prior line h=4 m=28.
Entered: h=7 m=56
